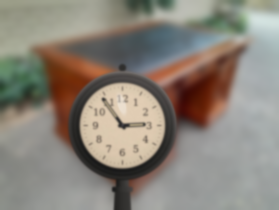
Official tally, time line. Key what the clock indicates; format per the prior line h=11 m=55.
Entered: h=2 m=54
